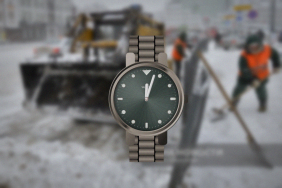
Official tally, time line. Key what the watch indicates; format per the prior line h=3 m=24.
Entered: h=12 m=3
